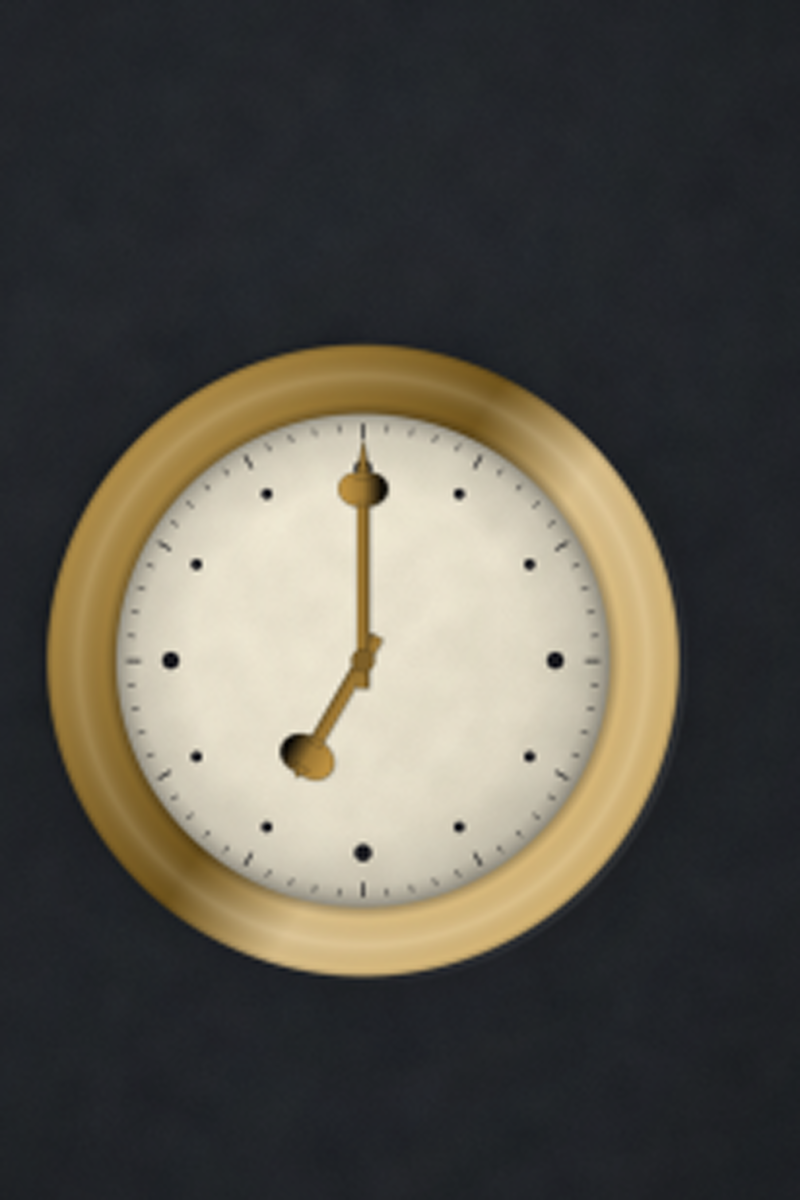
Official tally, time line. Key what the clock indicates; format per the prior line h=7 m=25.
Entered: h=7 m=0
